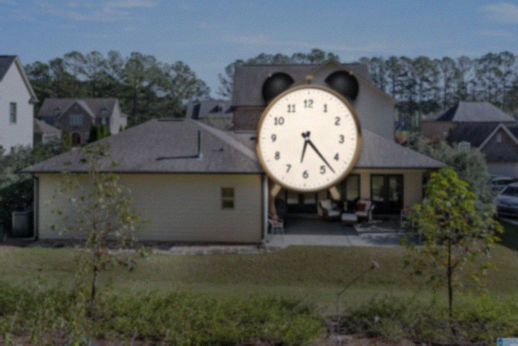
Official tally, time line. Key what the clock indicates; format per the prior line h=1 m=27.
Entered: h=6 m=23
